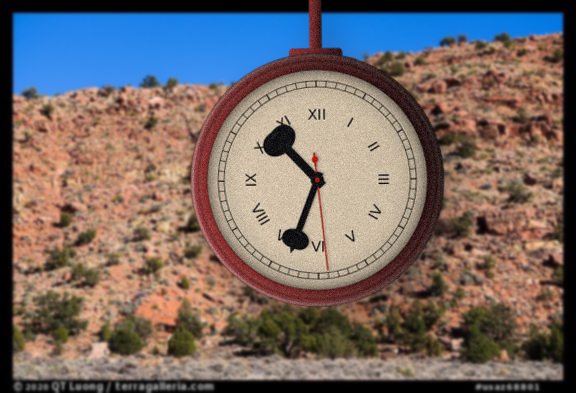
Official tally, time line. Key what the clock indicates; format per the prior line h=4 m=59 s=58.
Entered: h=10 m=33 s=29
